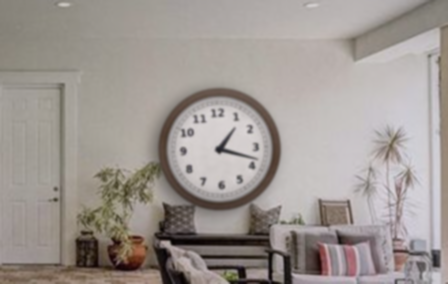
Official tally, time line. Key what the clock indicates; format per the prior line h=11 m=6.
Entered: h=1 m=18
